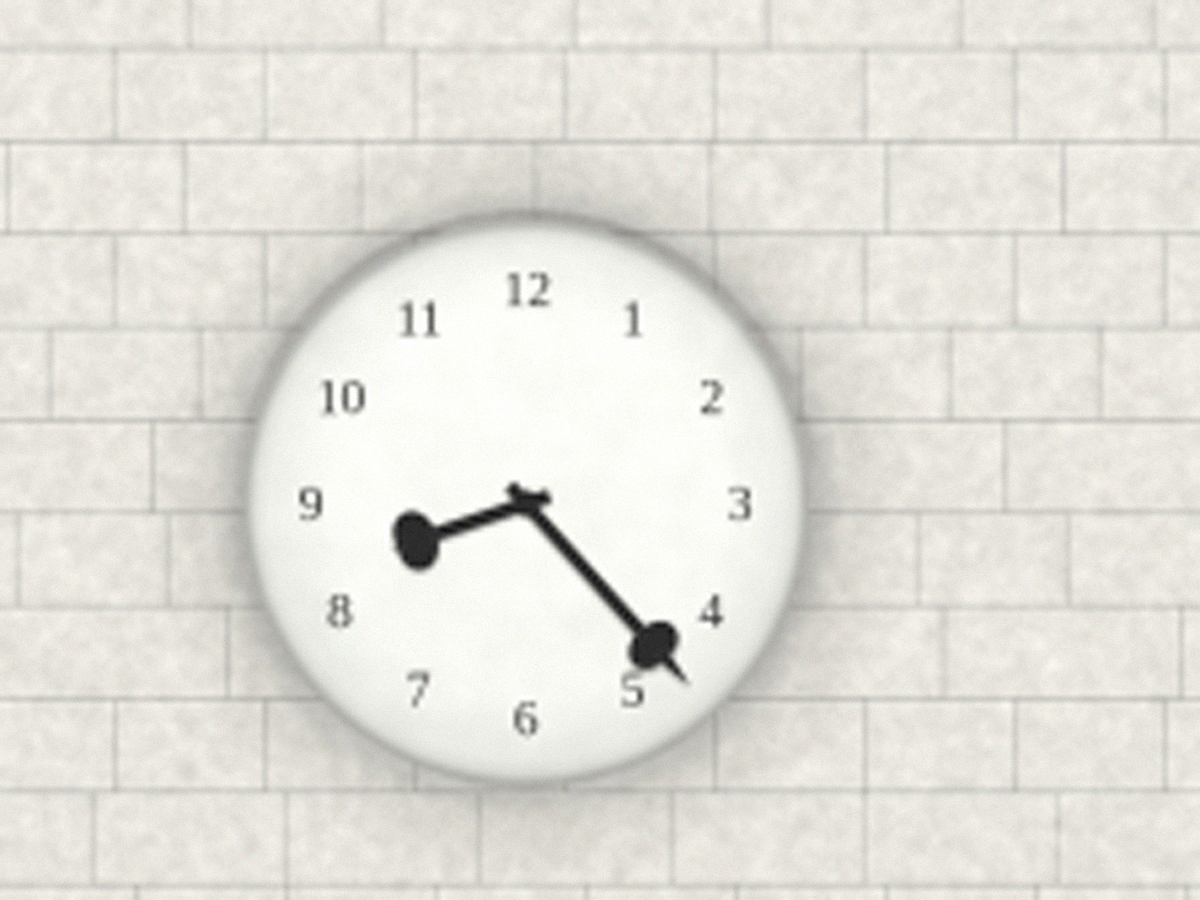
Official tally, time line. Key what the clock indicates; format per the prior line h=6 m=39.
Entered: h=8 m=23
